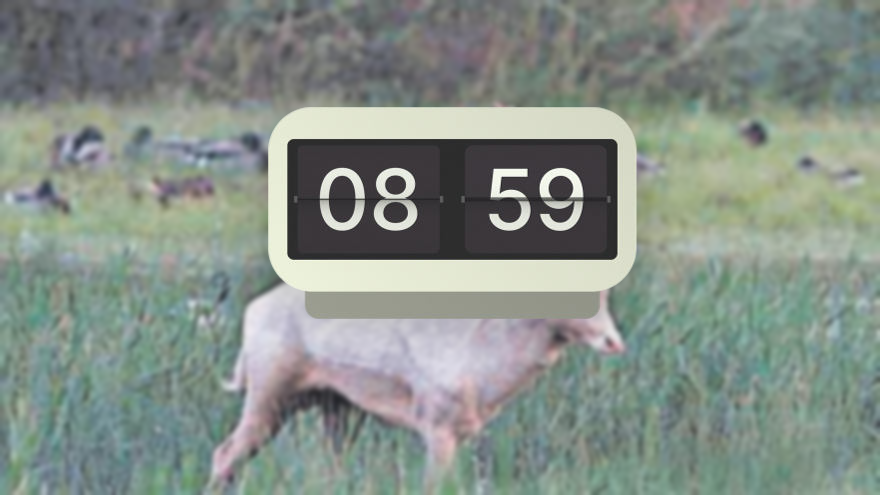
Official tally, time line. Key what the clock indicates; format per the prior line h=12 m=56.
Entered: h=8 m=59
